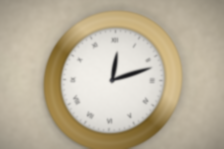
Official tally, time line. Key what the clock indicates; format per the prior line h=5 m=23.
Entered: h=12 m=12
